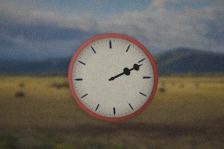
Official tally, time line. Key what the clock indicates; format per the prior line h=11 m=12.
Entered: h=2 m=11
